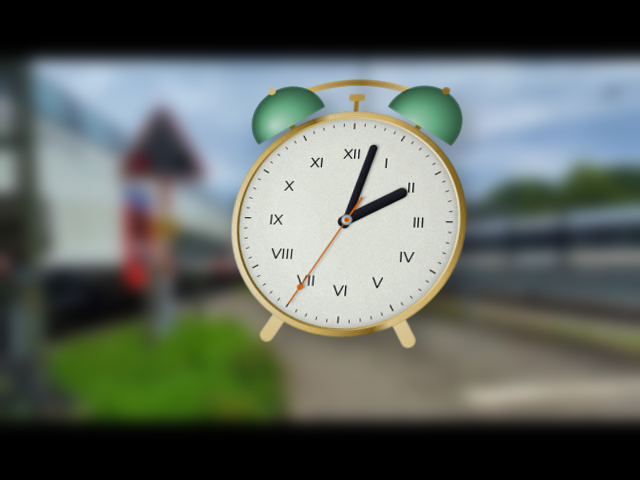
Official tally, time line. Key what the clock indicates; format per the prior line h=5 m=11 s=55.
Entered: h=2 m=2 s=35
